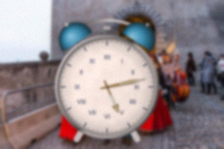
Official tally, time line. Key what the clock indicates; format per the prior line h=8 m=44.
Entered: h=5 m=13
